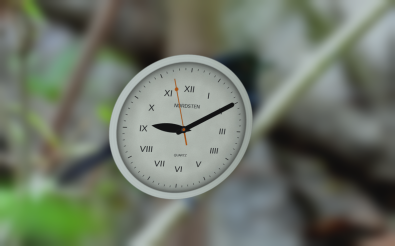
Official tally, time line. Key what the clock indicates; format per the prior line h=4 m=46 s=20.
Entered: h=9 m=9 s=57
